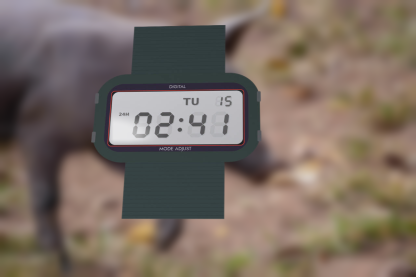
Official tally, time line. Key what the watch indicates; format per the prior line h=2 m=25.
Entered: h=2 m=41
